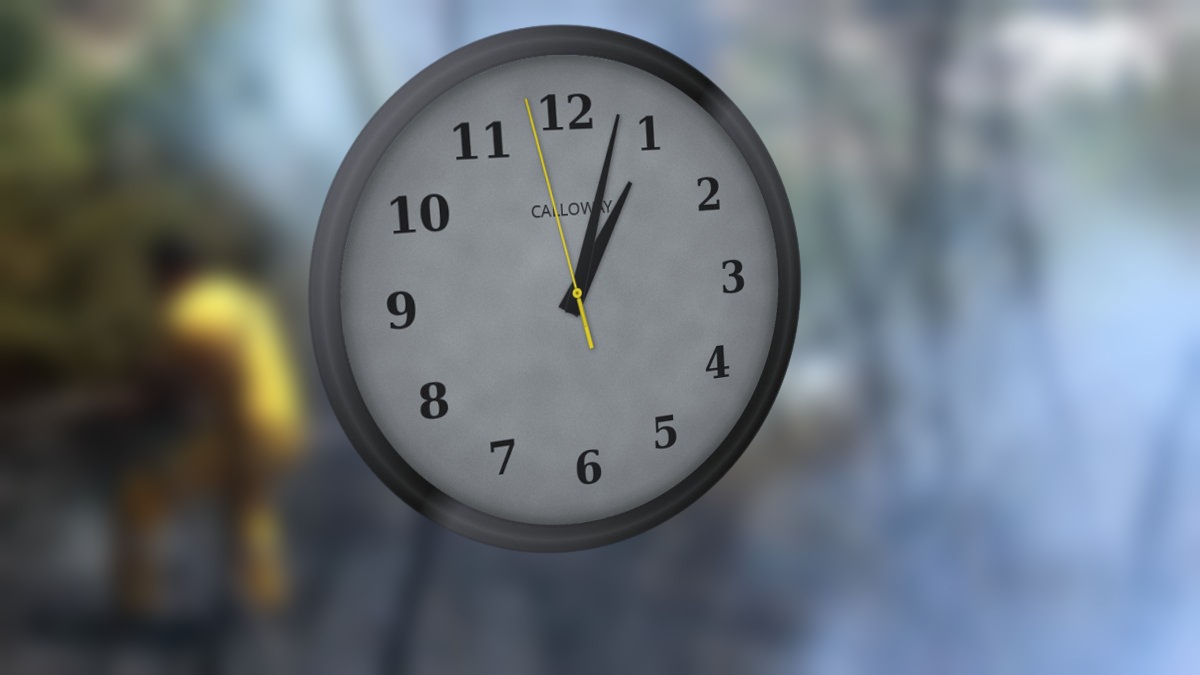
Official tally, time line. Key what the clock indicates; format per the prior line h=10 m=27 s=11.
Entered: h=1 m=2 s=58
